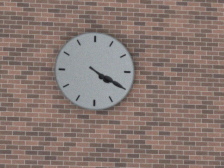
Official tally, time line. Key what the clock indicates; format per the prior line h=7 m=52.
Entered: h=4 m=20
